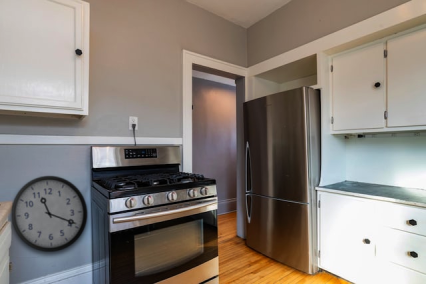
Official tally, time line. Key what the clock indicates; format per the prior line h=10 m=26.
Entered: h=11 m=19
